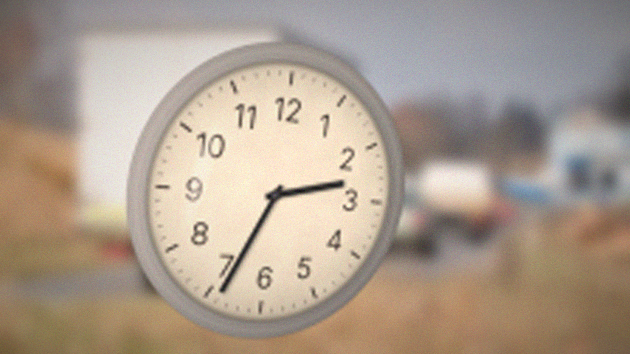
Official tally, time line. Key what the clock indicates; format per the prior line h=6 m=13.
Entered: h=2 m=34
